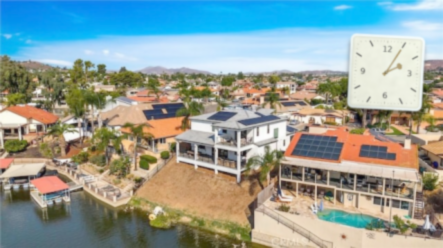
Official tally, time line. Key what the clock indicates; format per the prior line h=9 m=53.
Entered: h=2 m=5
